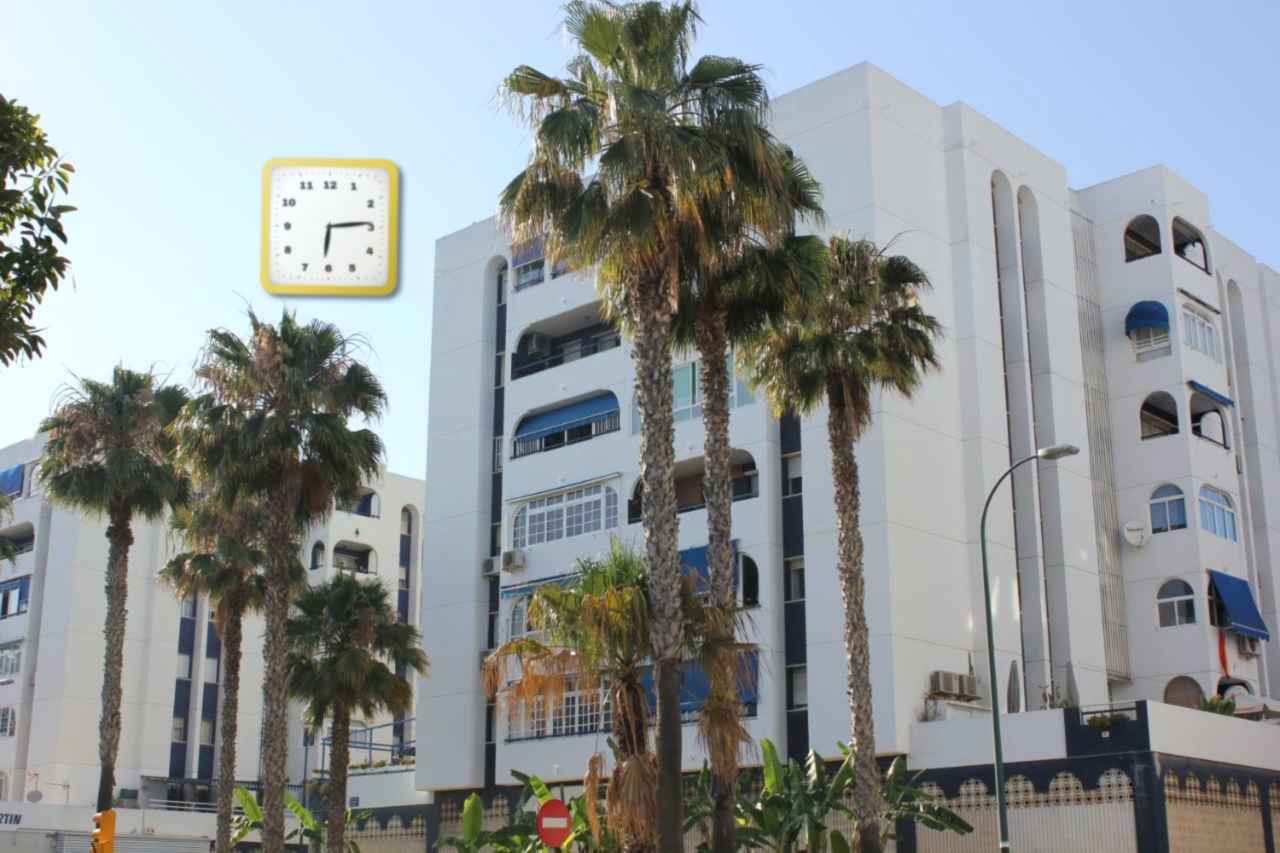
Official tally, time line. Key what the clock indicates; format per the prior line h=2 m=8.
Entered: h=6 m=14
